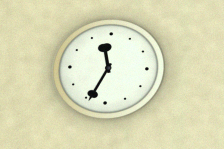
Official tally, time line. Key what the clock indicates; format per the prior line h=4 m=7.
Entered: h=11 m=34
